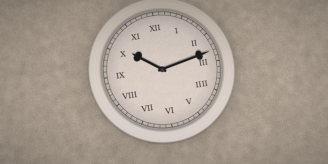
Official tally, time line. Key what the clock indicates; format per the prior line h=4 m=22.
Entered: h=10 m=13
